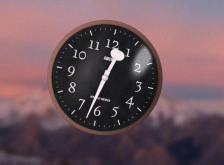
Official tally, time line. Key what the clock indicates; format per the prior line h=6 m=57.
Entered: h=12 m=32
